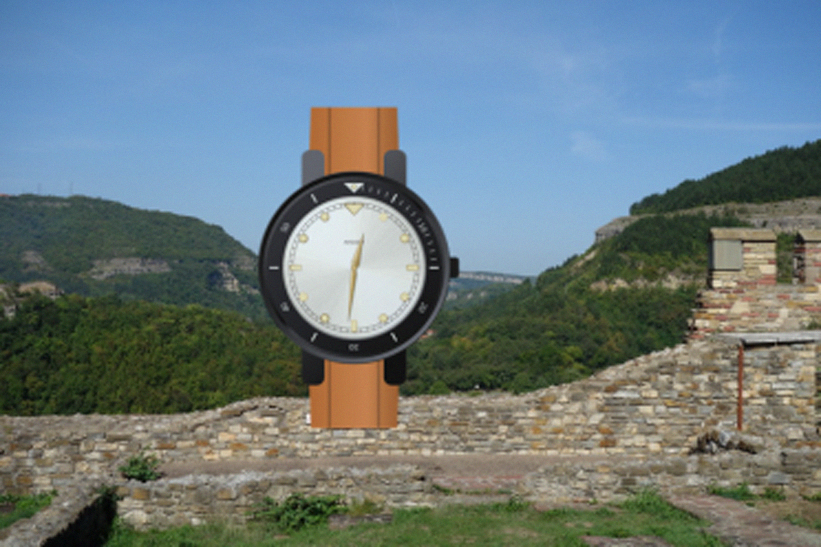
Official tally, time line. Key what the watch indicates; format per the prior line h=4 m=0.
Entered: h=12 m=31
